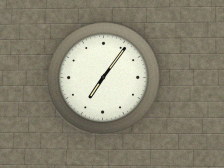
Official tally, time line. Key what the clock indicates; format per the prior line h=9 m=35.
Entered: h=7 m=6
